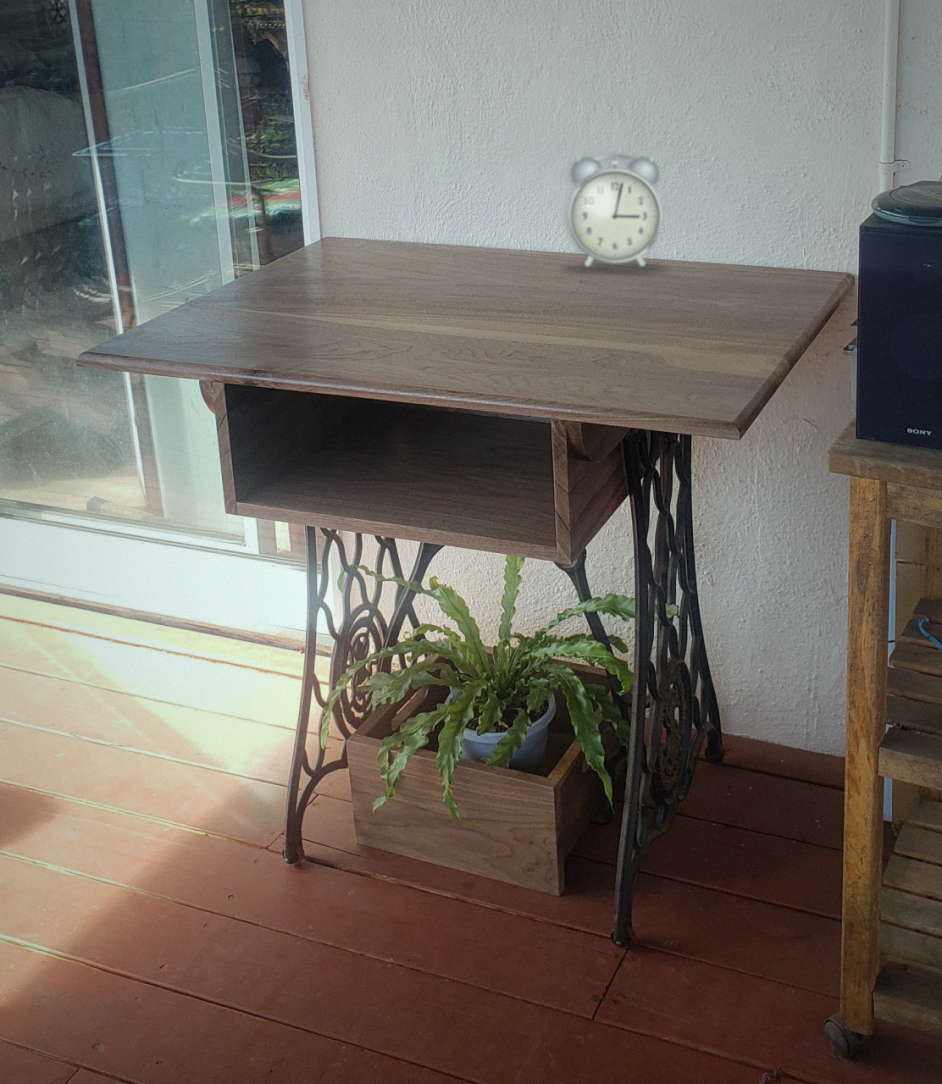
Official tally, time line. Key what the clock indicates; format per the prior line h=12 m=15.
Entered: h=3 m=2
